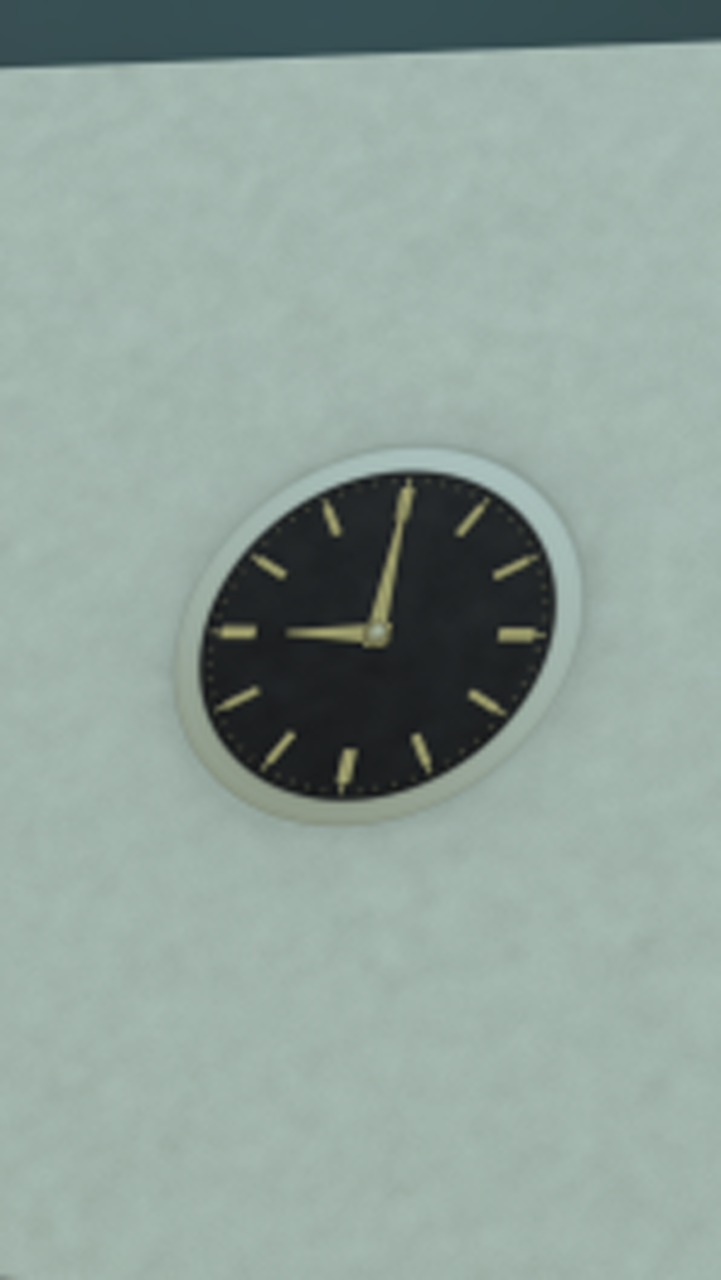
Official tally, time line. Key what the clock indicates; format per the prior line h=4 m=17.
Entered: h=9 m=0
